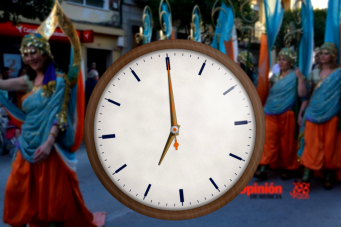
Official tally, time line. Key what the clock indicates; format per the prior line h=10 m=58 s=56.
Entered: h=7 m=0 s=0
